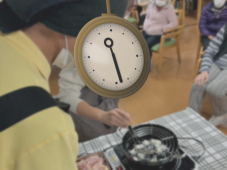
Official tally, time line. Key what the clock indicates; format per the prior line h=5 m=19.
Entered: h=11 m=28
